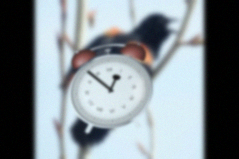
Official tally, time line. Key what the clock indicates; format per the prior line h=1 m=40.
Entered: h=12 m=53
